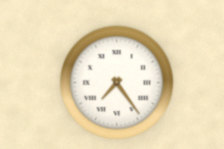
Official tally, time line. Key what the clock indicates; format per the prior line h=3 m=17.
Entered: h=7 m=24
